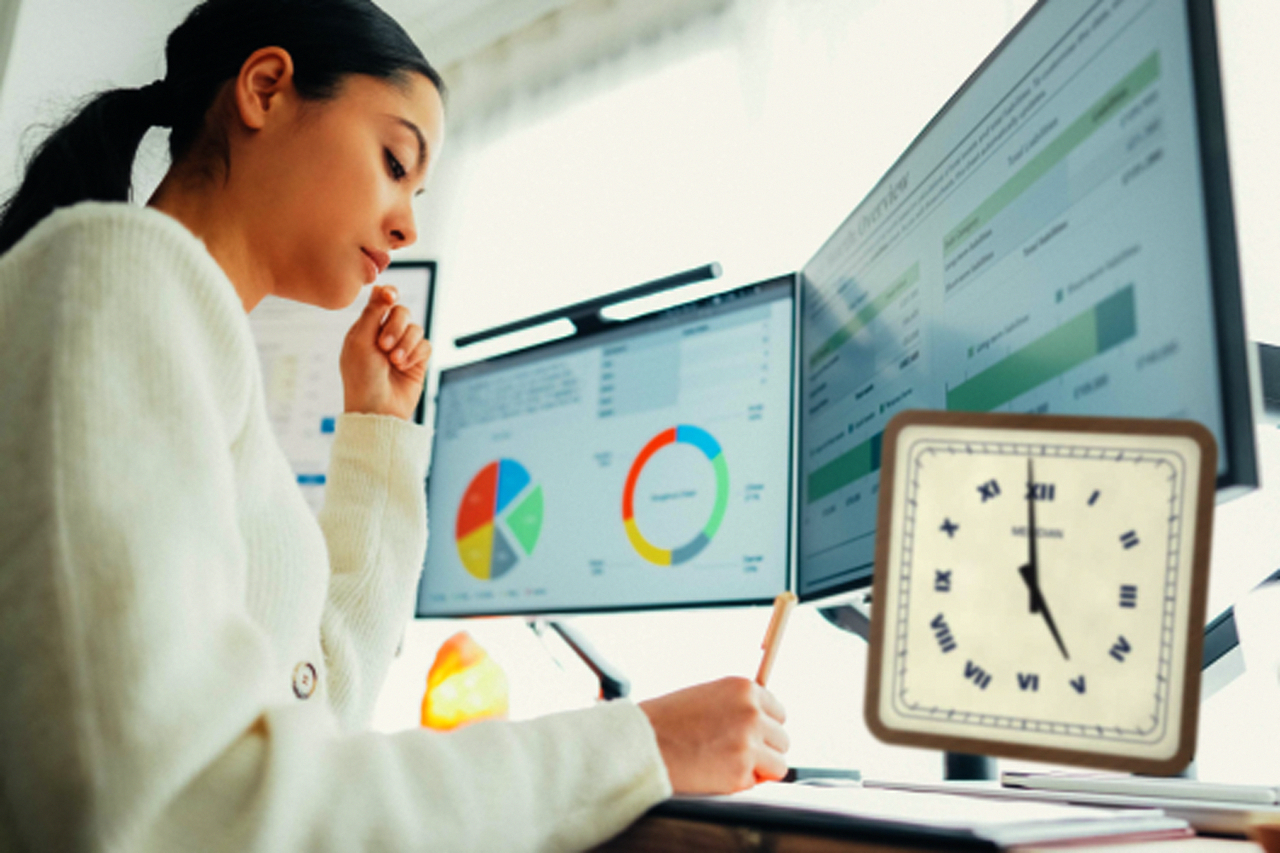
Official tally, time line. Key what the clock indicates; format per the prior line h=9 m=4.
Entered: h=4 m=59
